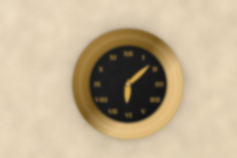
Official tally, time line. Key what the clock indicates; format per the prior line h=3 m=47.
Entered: h=6 m=8
